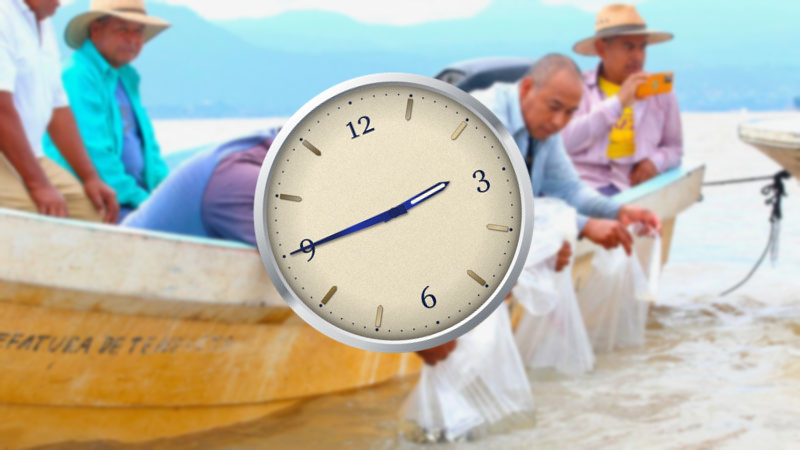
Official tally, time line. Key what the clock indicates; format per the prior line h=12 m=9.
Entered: h=2 m=45
